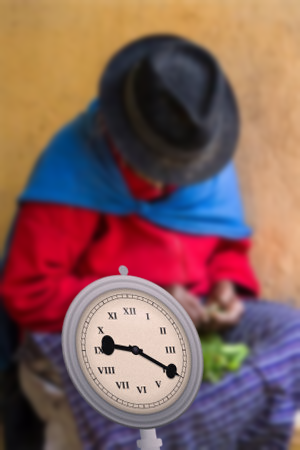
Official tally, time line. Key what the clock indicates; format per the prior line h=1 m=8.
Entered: h=9 m=20
